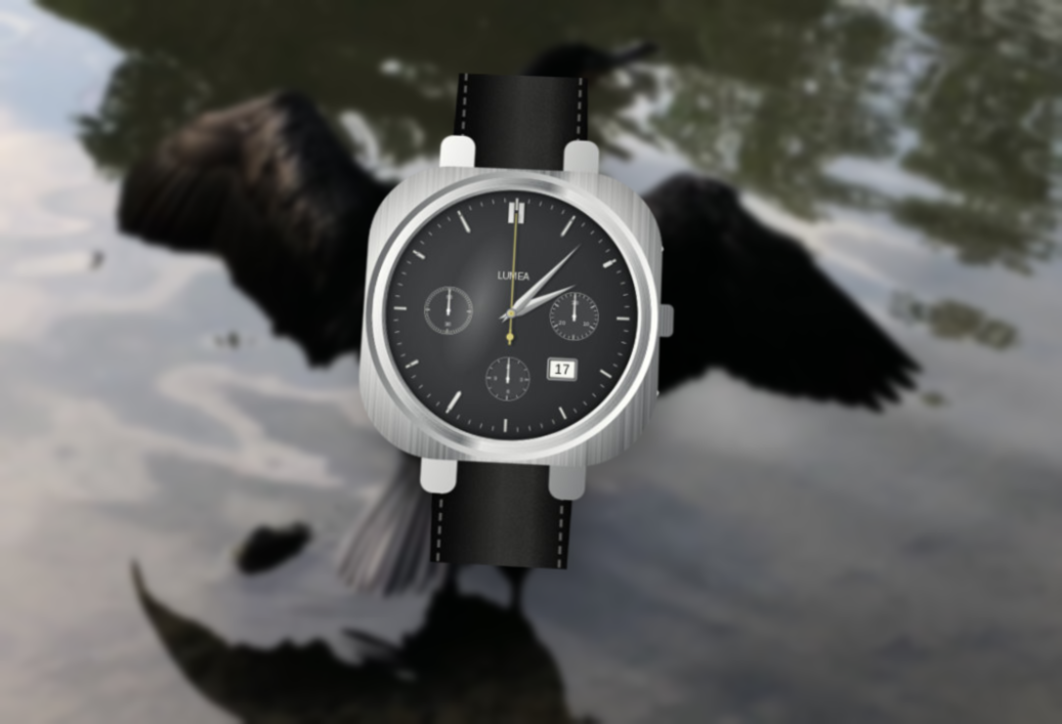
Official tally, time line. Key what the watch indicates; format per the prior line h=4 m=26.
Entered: h=2 m=7
